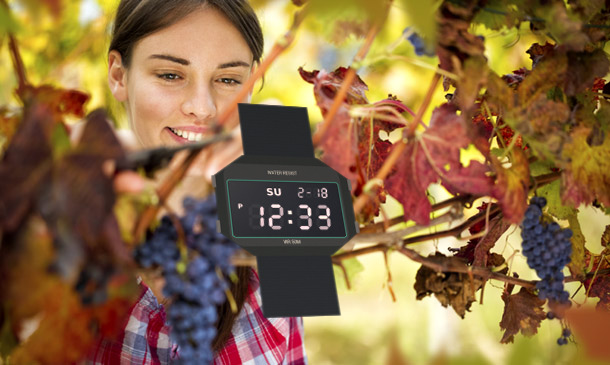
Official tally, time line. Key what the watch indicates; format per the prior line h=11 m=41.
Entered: h=12 m=33
